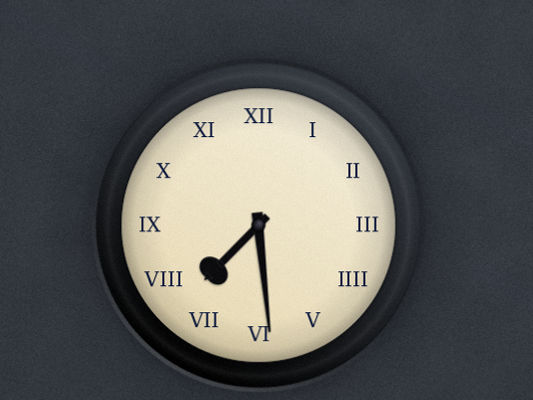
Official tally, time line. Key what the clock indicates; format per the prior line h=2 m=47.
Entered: h=7 m=29
